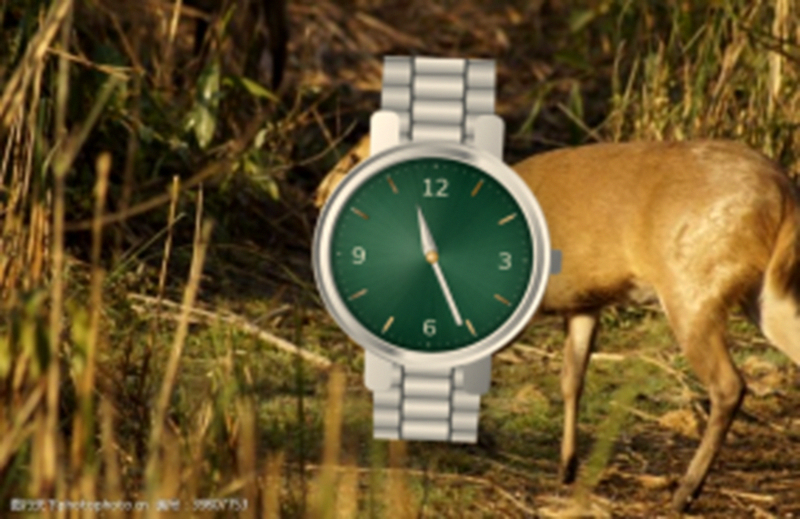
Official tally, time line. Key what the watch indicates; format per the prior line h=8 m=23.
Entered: h=11 m=26
